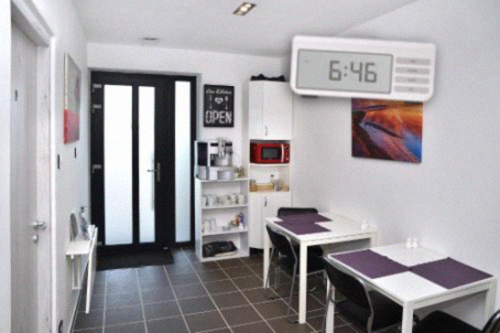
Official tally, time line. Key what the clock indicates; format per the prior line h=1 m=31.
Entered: h=6 m=46
